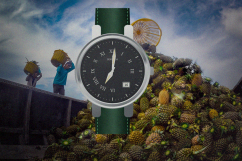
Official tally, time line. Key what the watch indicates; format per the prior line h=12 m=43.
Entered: h=7 m=1
